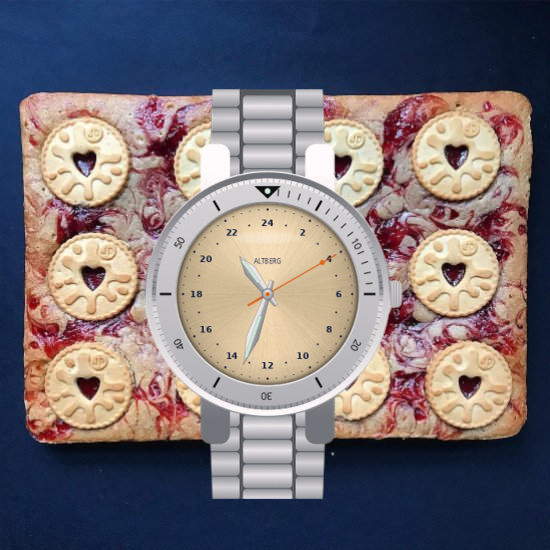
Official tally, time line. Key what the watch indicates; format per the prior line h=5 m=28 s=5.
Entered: h=21 m=33 s=10
